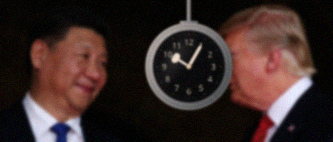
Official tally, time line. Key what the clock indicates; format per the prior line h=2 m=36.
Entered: h=10 m=5
